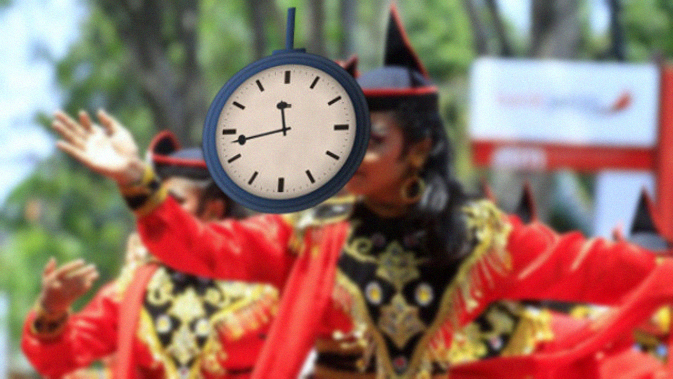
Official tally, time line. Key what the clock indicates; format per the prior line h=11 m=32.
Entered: h=11 m=43
